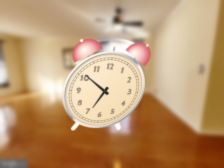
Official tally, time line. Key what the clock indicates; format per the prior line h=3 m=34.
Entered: h=6 m=51
